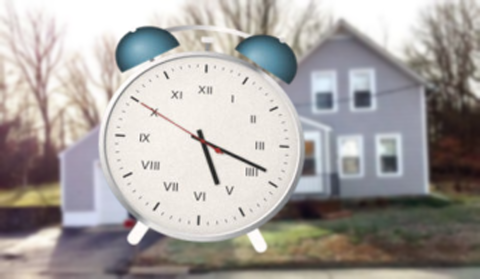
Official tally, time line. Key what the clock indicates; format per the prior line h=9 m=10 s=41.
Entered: h=5 m=18 s=50
